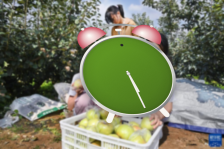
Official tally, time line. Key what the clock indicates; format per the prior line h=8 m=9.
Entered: h=5 m=28
